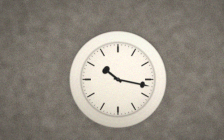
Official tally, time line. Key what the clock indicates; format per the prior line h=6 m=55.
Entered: h=10 m=17
